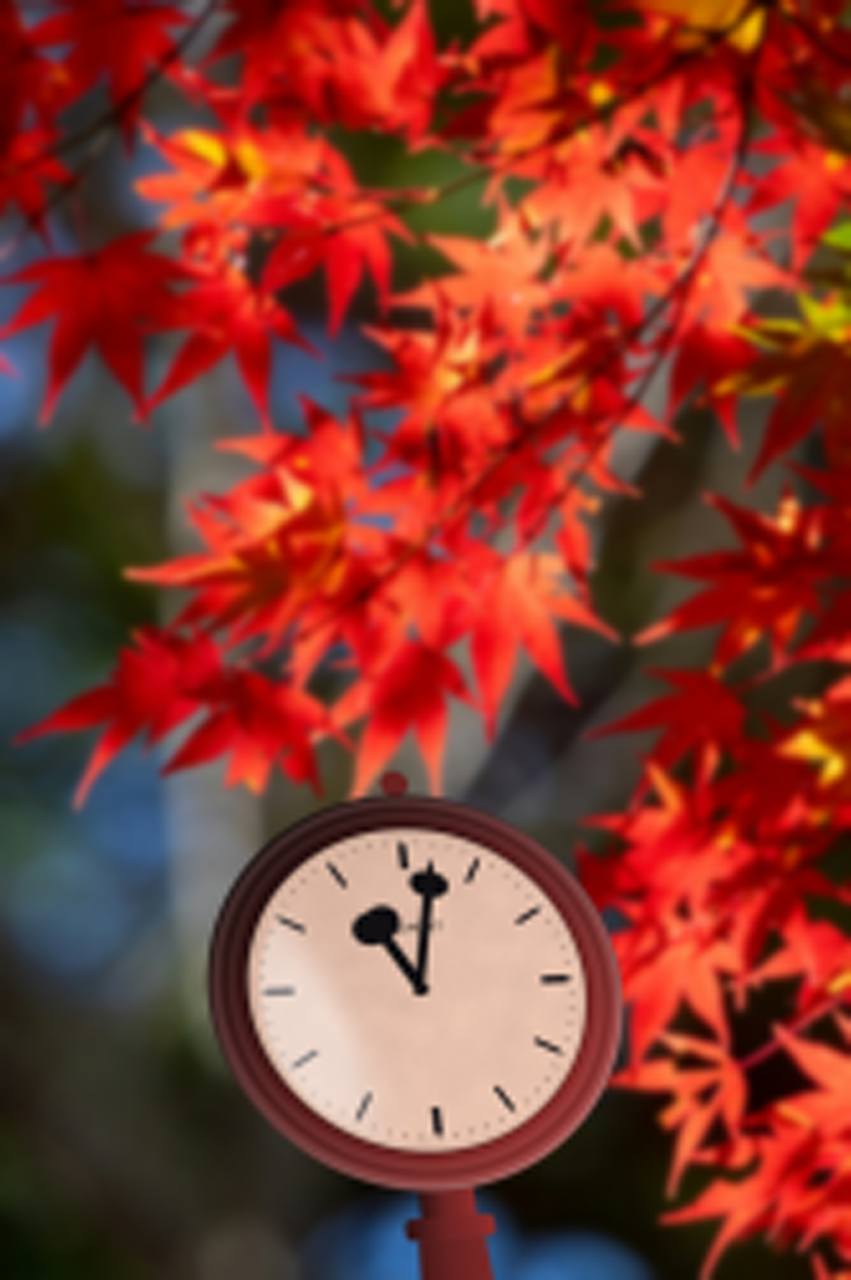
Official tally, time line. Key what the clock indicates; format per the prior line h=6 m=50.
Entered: h=11 m=2
